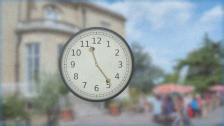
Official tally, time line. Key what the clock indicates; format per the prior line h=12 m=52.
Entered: h=11 m=24
